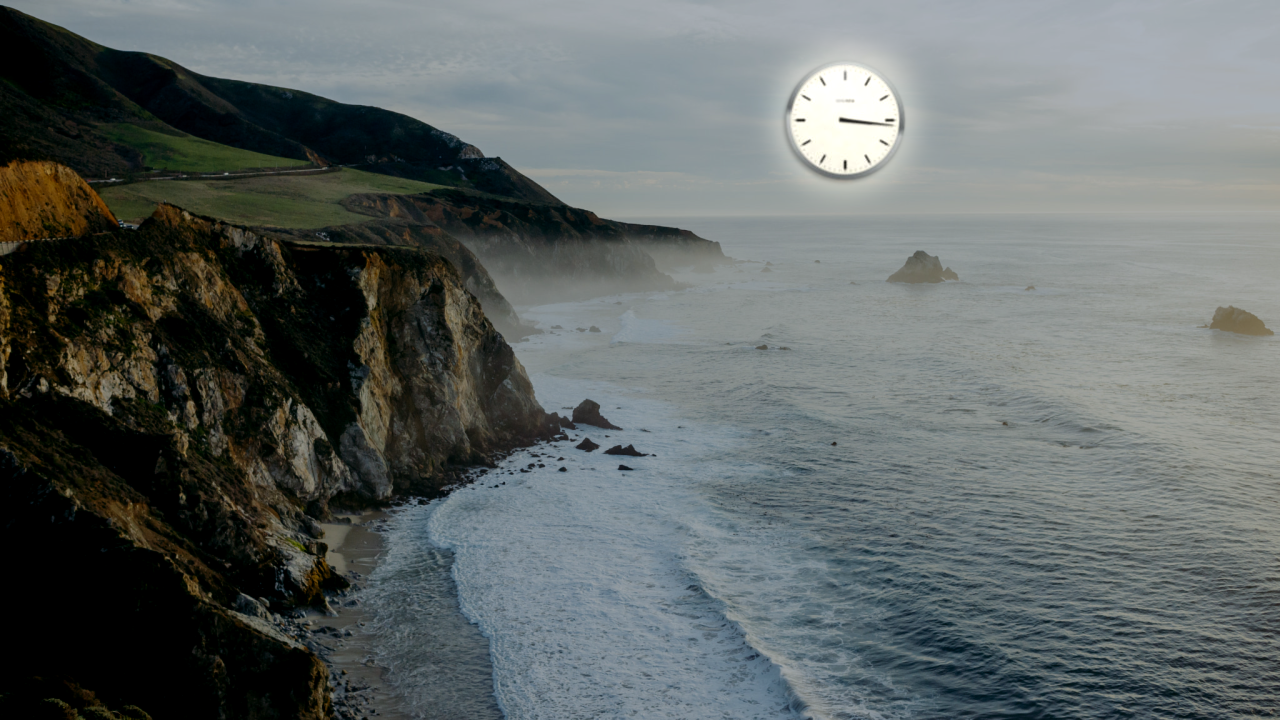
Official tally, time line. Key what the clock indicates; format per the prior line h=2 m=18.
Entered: h=3 m=16
